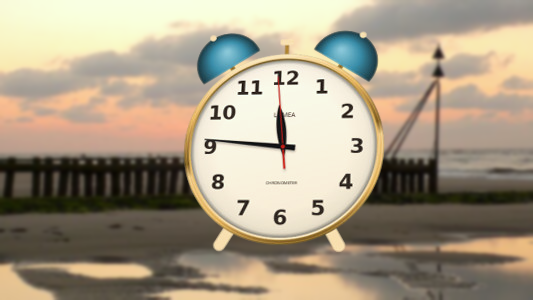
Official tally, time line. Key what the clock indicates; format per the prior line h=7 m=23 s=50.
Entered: h=11 m=45 s=59
